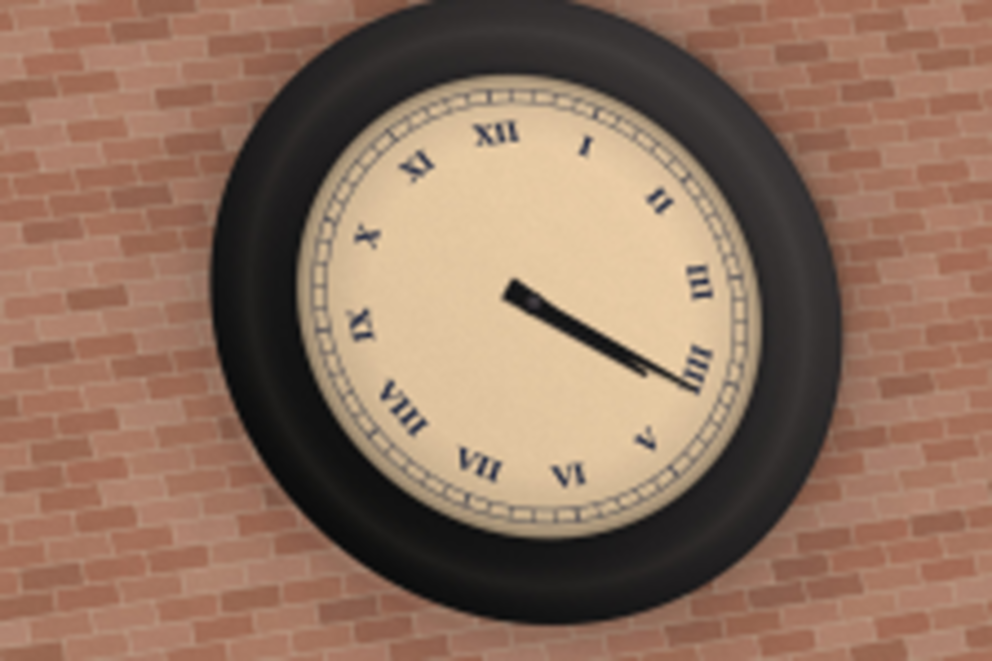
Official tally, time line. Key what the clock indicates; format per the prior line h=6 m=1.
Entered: h=4 m=21
